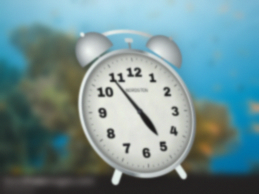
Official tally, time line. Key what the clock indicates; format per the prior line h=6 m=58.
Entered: h=4 m=54
